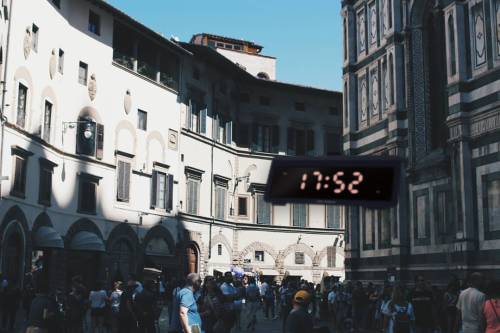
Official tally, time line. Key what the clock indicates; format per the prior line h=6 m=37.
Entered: h=17 m=52
